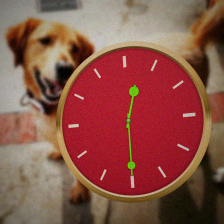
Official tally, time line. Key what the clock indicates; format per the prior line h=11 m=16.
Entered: h=12 m=30
